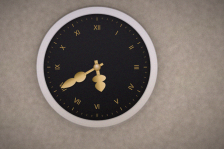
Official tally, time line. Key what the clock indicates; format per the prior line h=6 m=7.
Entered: h=5 m=40
